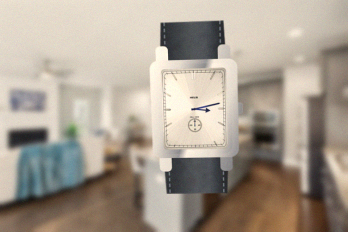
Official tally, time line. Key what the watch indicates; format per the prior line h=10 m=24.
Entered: h=3 m=13
